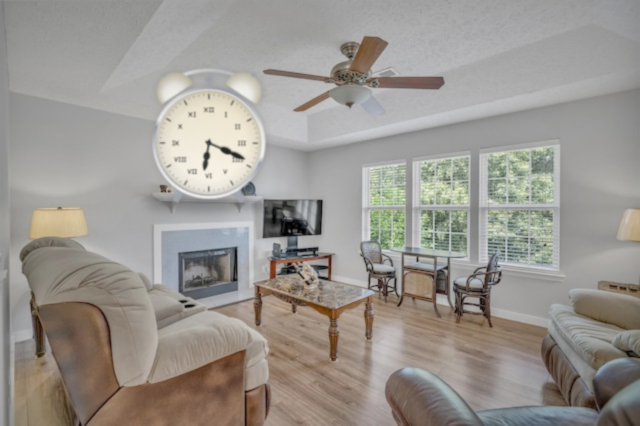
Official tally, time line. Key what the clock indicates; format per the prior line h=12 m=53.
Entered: h=6 m=19
